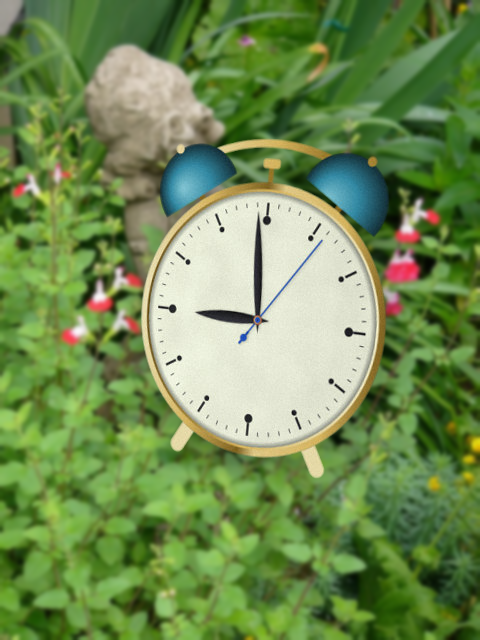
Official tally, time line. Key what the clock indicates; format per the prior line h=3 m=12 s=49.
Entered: h=8 m=59 s=6
